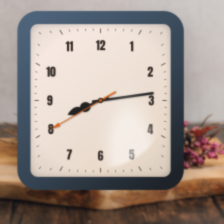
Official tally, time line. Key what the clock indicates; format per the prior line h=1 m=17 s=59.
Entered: h=8 m=13 s=40
